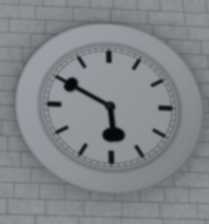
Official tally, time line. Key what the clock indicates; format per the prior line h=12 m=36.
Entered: h=5 m=50
